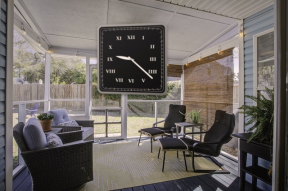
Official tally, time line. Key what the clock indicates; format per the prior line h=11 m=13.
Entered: h=9 m=22
